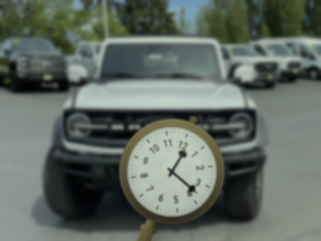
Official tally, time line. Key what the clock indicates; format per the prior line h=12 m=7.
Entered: h=12 m=18
